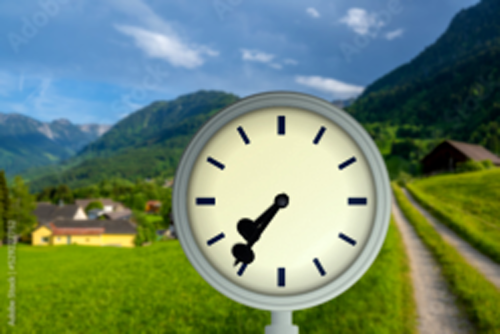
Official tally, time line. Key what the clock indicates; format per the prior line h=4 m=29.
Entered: h=7 m=36
